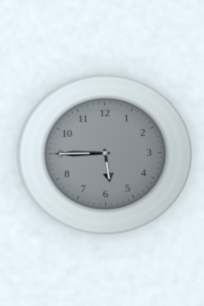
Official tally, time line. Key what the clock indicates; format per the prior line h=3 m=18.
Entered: h=5 m=45
